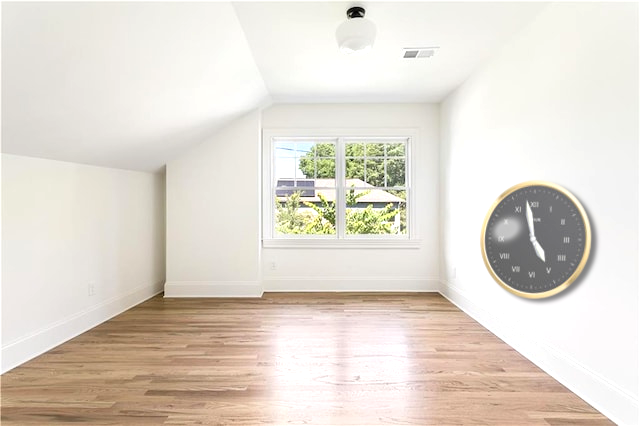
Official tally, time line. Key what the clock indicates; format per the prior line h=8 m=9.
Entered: h=4 m=58
